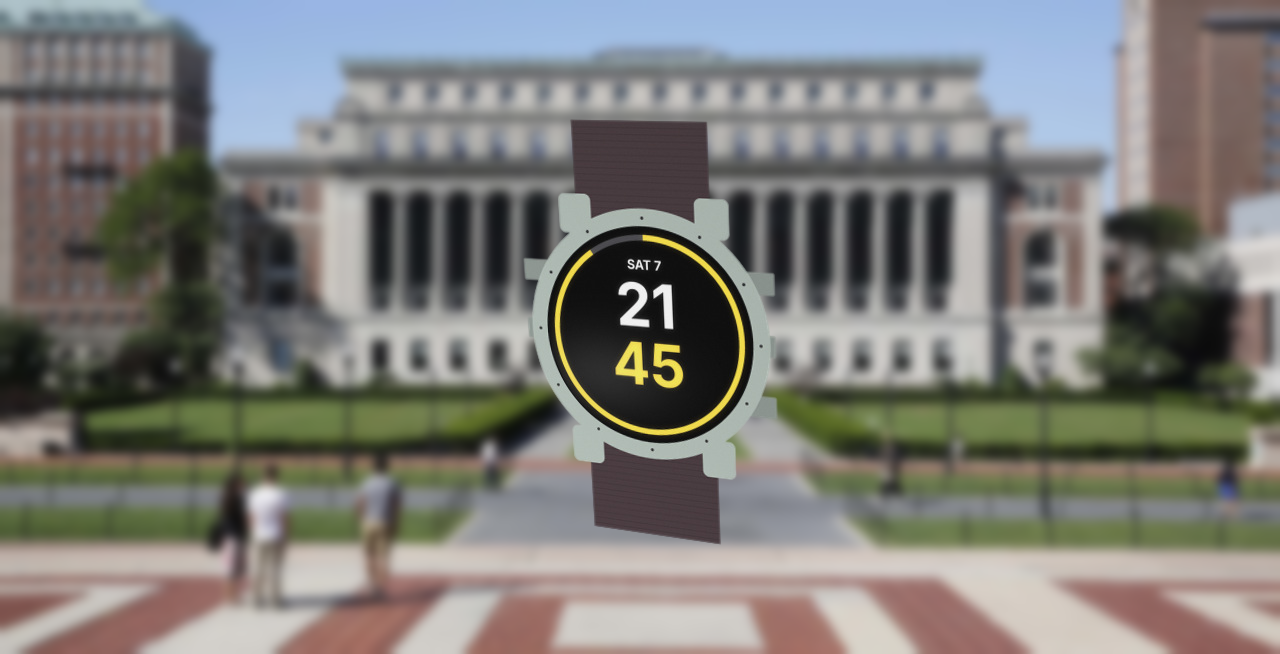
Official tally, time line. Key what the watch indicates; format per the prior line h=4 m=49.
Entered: h=21 m=45
